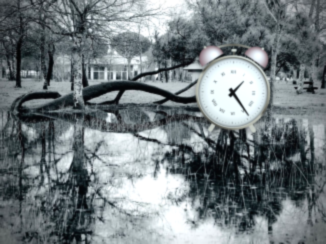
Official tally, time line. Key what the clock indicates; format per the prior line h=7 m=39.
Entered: h=1 m=24
